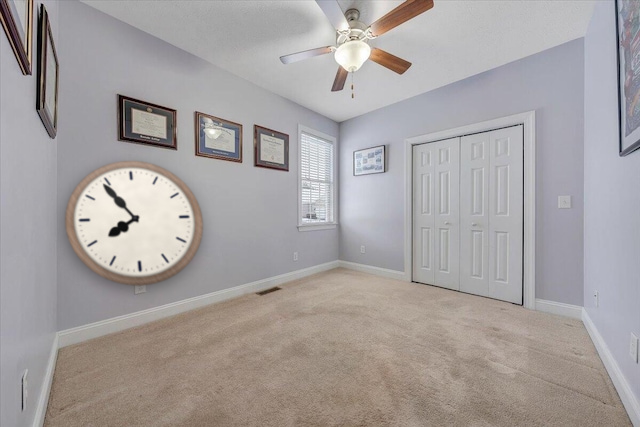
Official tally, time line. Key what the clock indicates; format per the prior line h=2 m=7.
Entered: h=7 m=54
